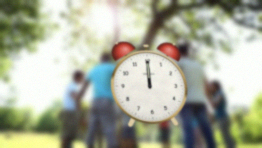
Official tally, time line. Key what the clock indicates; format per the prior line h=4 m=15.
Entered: h=12 m=0
